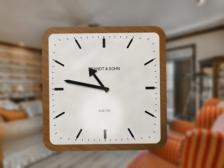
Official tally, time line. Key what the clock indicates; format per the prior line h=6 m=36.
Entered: h=10 m=47
